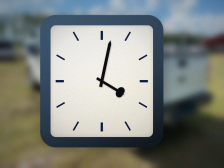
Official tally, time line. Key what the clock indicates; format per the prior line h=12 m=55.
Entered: h=4 m=2
